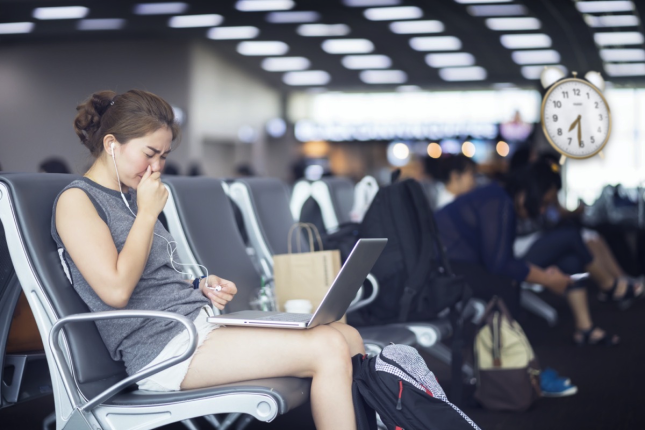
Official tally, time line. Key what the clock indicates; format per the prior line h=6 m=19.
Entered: h=7 m=31
